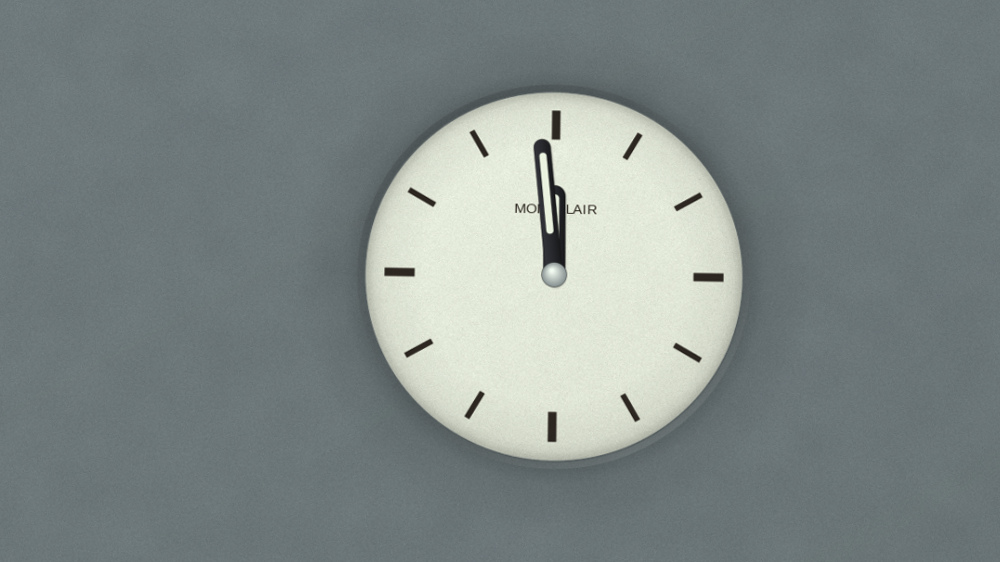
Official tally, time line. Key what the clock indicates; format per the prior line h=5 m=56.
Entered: h=11 m=59
